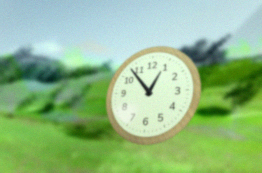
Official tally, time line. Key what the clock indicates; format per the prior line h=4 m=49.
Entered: h=12 m=53
